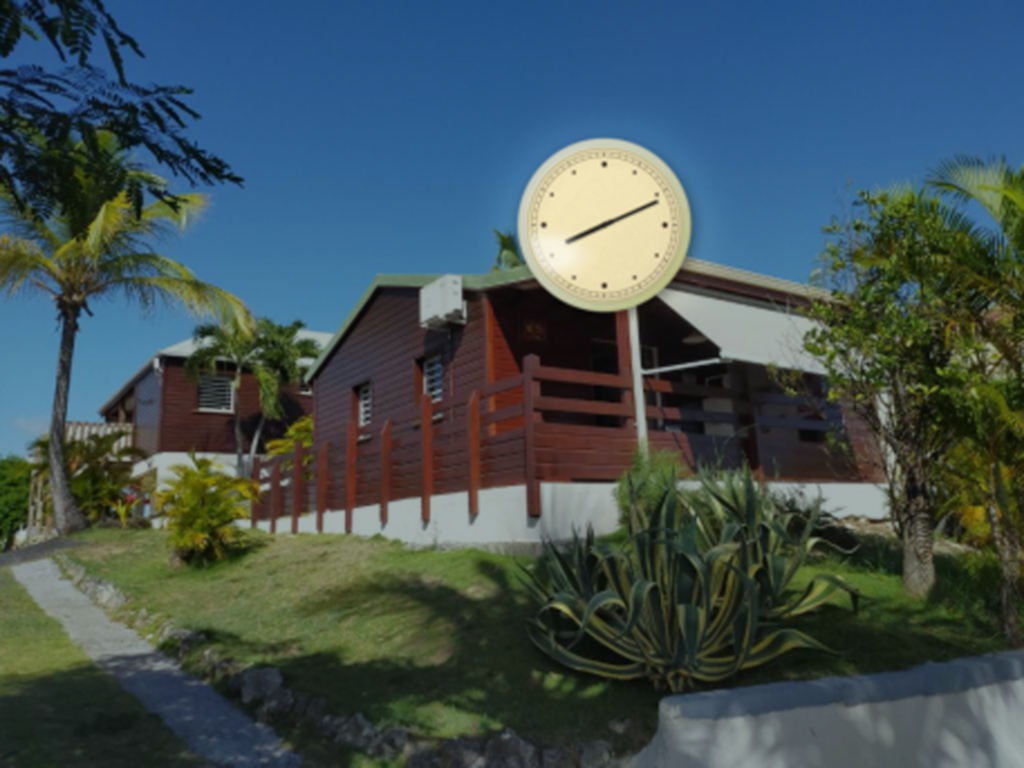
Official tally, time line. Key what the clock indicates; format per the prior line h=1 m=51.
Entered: h=8 m=11
